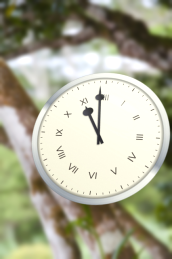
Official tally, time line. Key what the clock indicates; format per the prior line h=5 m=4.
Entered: h=10 m=59
